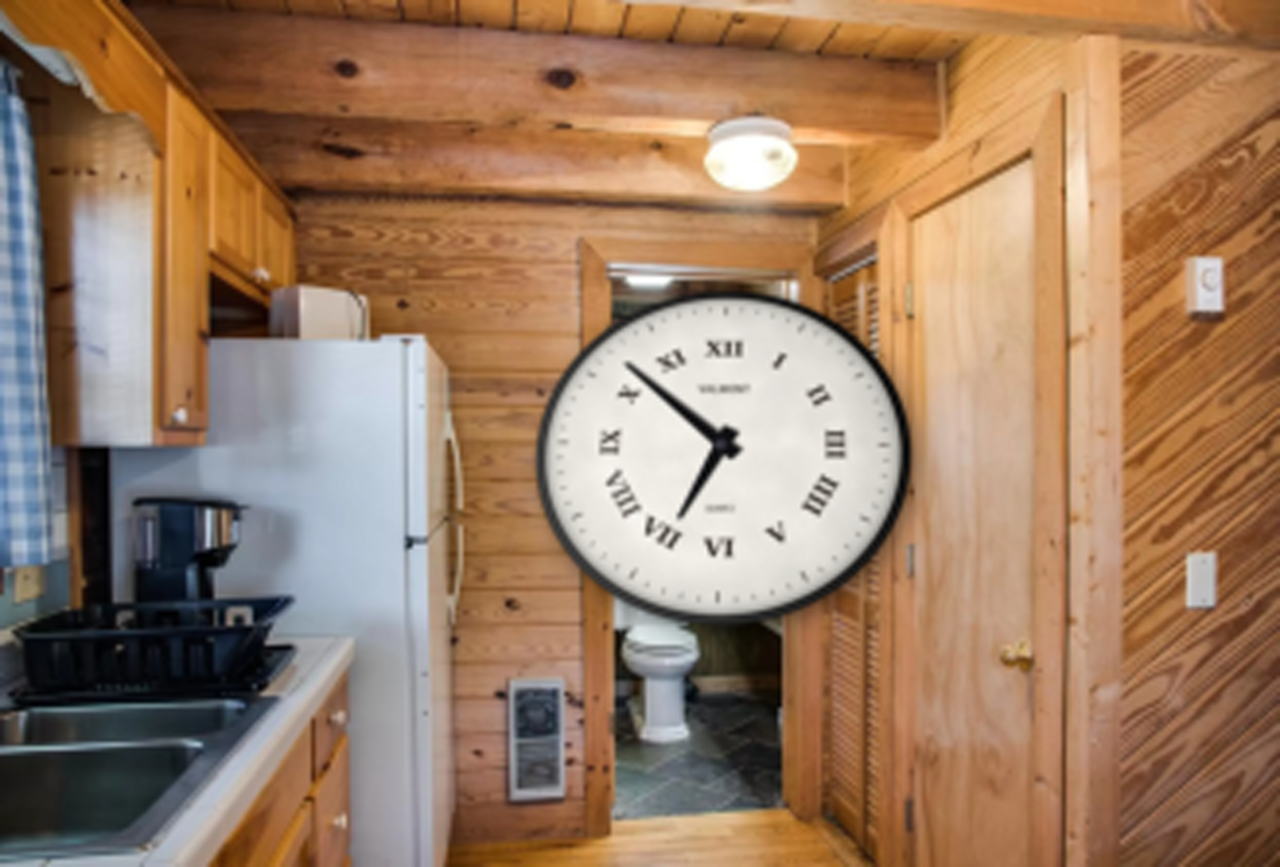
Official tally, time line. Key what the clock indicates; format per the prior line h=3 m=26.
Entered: h=6 m=52
